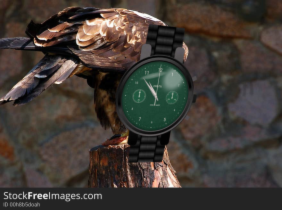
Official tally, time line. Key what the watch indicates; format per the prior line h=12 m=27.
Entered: h=10 m=53
